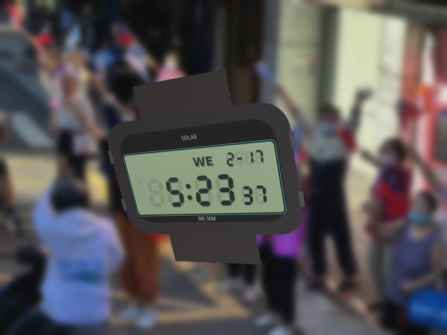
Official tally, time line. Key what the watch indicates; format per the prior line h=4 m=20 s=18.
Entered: h=5 m=23 s=37
